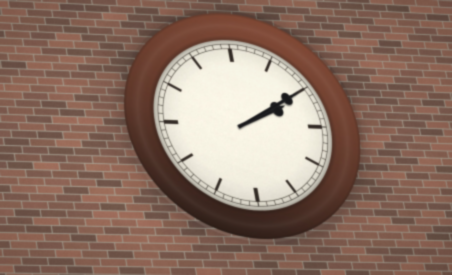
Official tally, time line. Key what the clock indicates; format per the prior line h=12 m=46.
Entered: h=2 m=10
